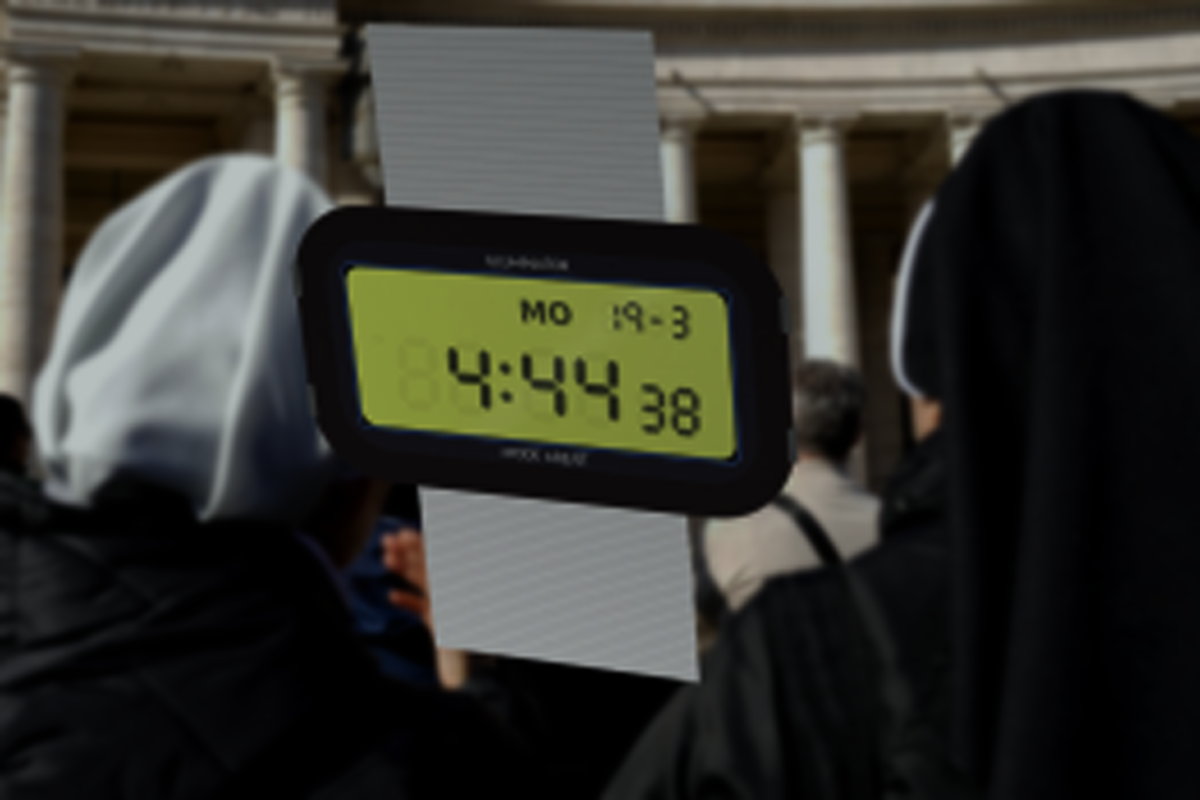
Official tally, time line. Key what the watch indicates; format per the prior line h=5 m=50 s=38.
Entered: h=4 m=44 s=38
